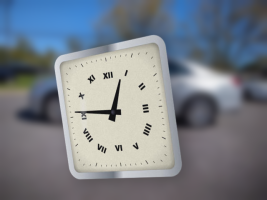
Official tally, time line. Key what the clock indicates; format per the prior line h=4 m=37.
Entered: h=12 m=46
